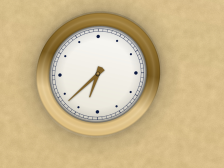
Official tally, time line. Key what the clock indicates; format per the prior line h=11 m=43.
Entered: h=6 m=38
